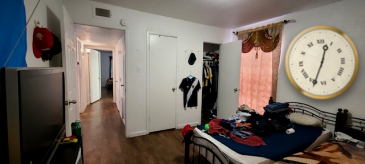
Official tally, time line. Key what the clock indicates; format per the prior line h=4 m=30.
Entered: h=12 m=34
